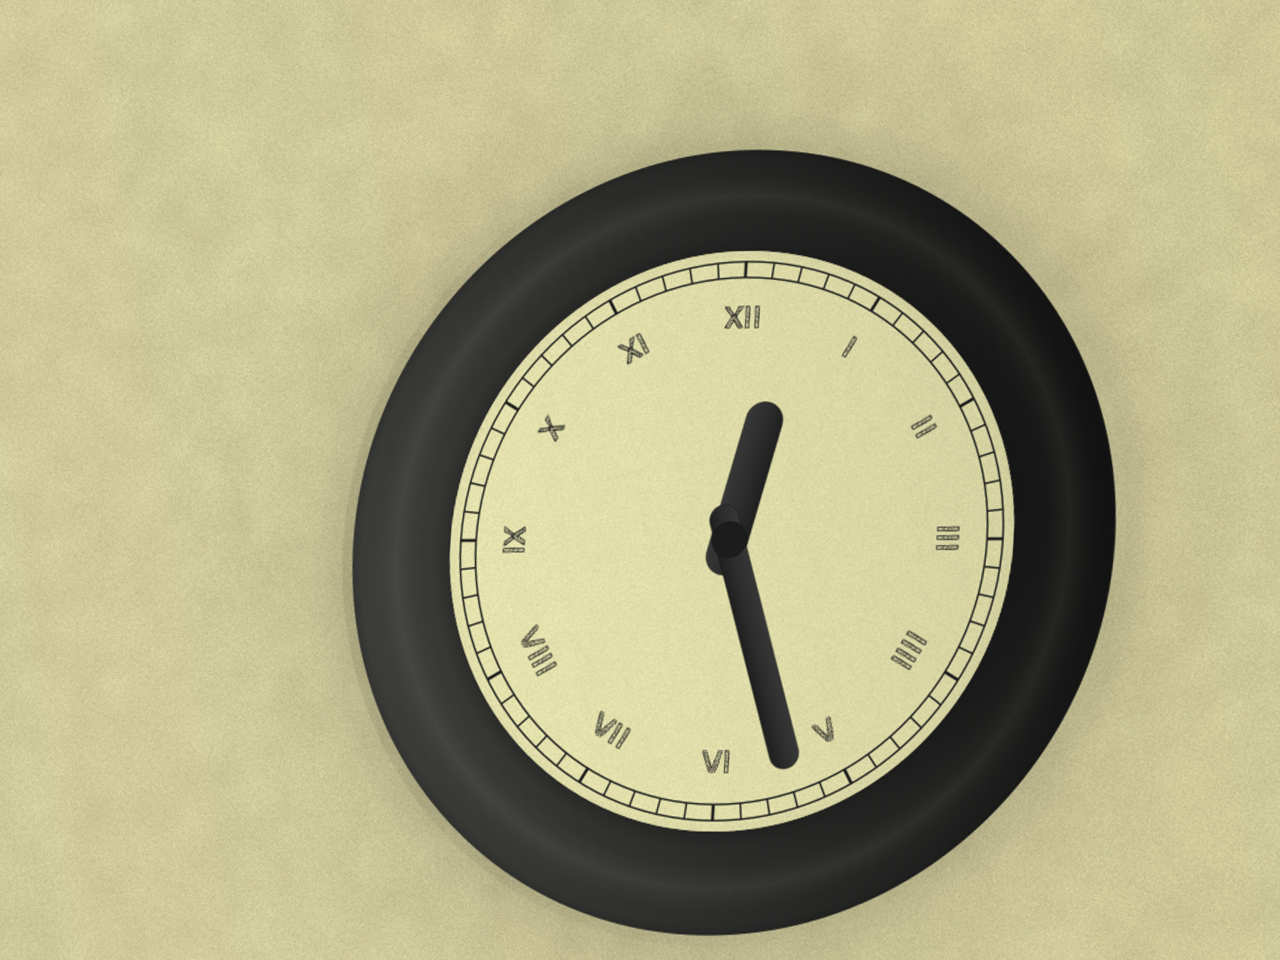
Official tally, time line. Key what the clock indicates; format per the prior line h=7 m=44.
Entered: h=12 m=27
